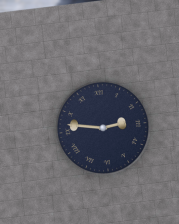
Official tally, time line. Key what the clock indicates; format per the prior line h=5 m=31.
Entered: h=2 m=47
